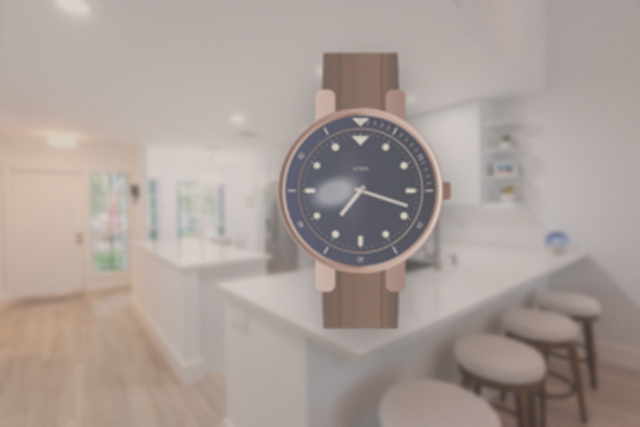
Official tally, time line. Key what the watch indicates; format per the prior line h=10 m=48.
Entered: h=7 m=18
